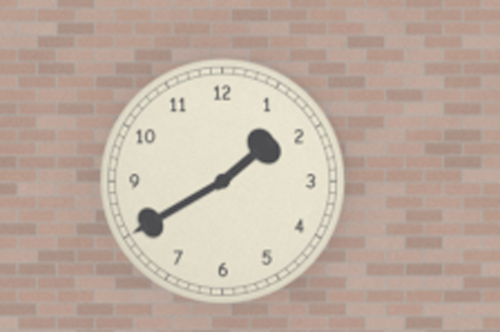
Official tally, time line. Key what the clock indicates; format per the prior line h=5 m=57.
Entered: h=1 m=40
